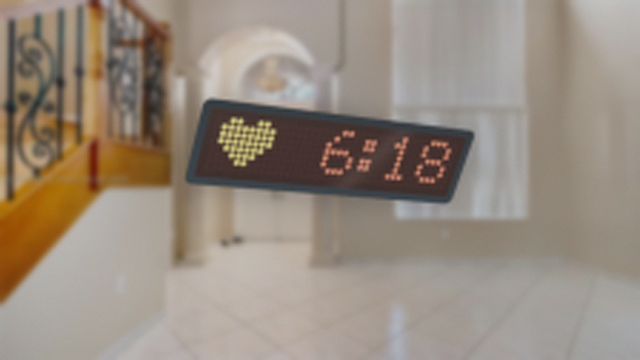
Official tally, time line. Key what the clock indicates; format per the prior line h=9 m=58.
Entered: h=6 m=18
